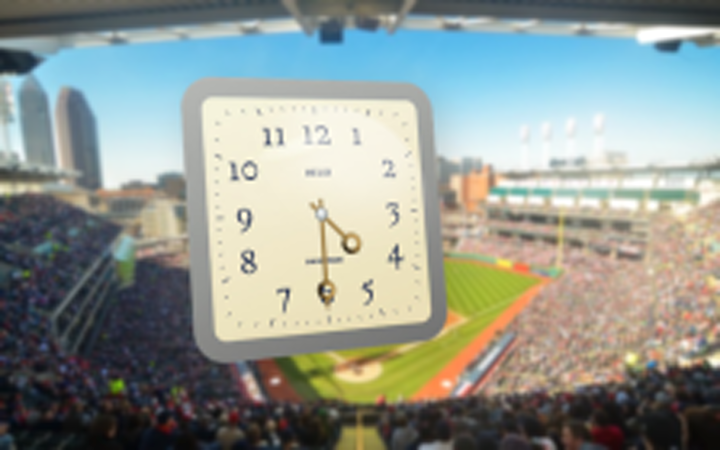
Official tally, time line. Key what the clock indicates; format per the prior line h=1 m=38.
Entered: h=4 m=30
